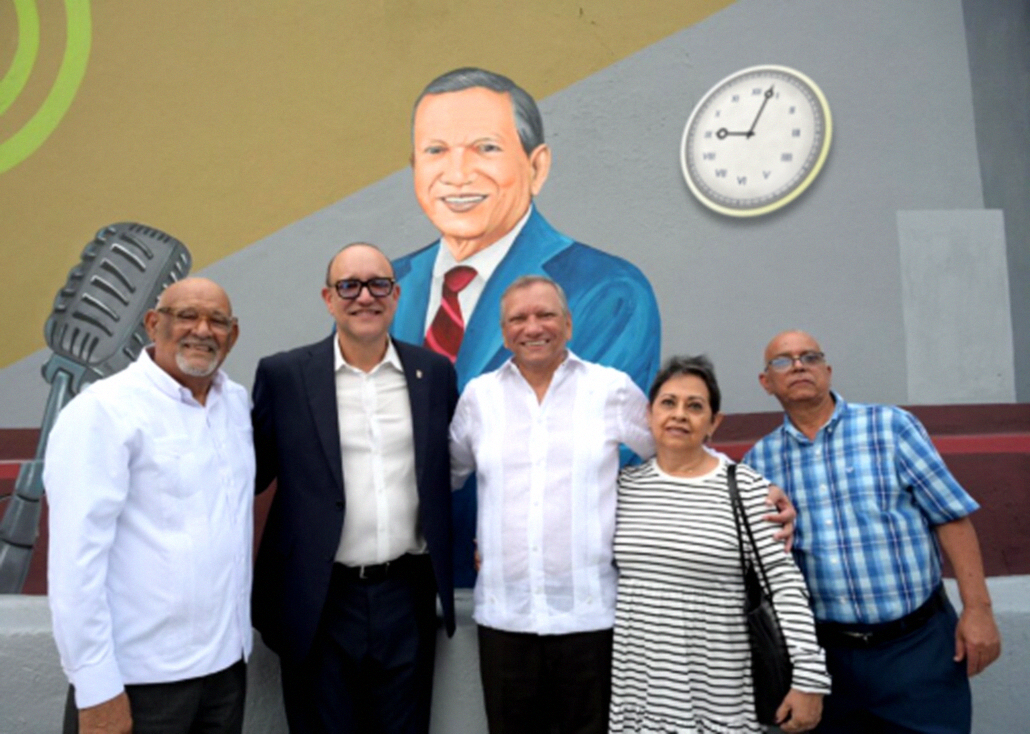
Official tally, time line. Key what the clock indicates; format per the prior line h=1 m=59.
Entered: h=9 m=3
